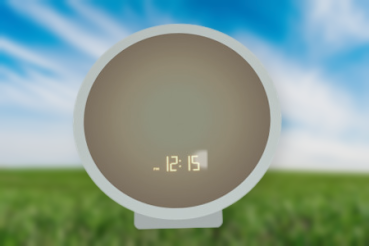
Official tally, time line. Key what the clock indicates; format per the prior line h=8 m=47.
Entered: h=12 m=15
